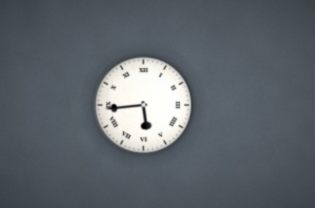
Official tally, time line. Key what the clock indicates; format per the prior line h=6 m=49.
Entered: h=5 m=44
